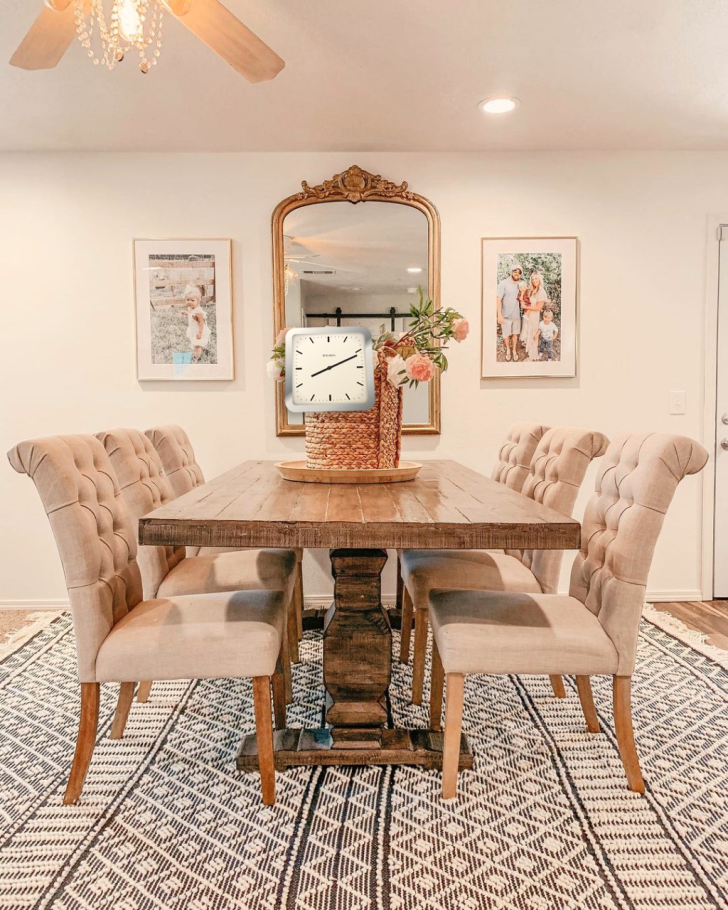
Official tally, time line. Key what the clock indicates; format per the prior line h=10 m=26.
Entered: h=8 m=11
